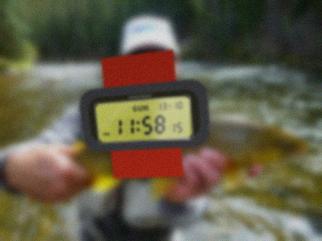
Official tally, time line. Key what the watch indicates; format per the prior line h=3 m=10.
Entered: h=11 m=58
